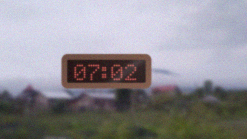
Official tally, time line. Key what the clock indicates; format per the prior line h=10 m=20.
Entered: h=7 m=2
